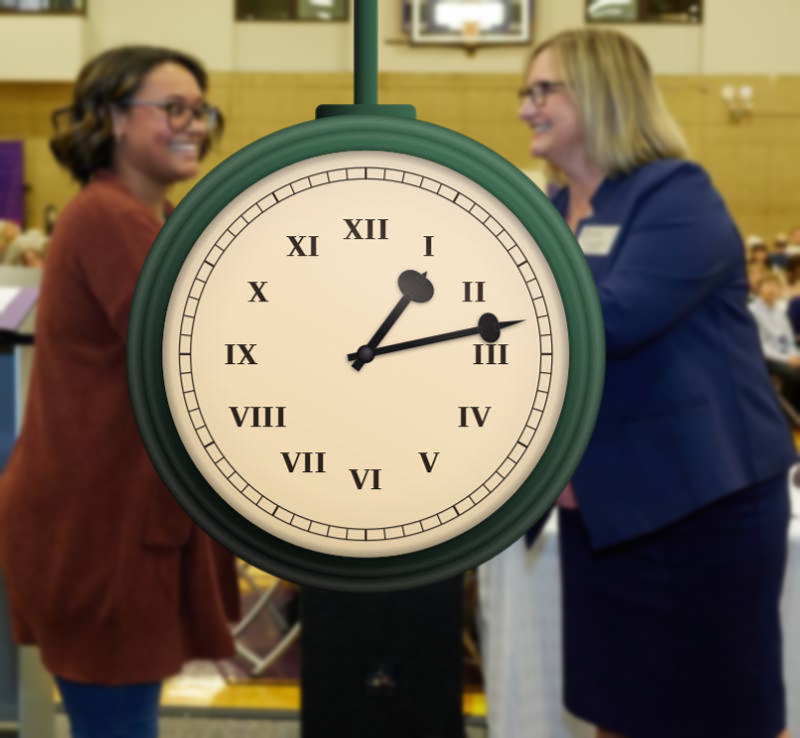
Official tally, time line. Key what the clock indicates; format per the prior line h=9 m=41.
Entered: h=1 m=13
